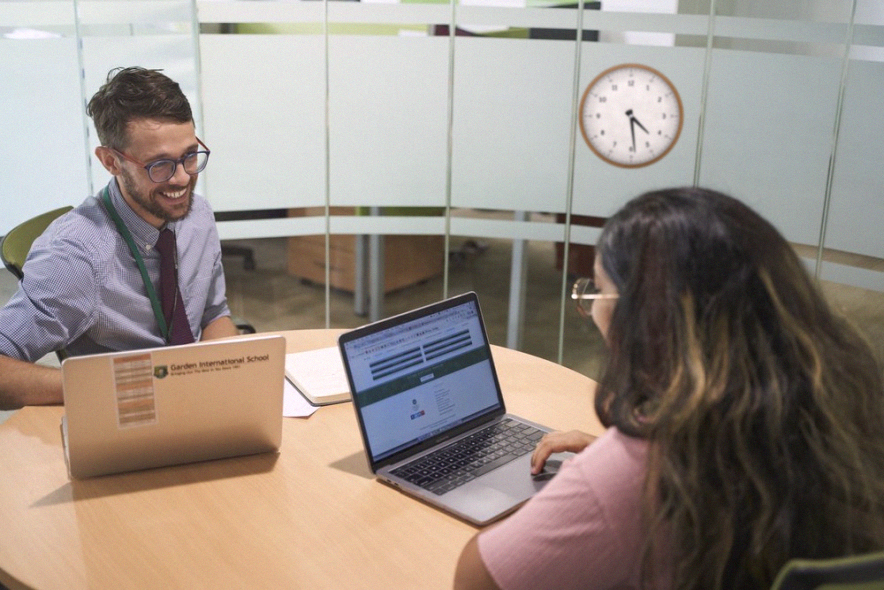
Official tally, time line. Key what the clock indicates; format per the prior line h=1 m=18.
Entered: h=4 m=29
